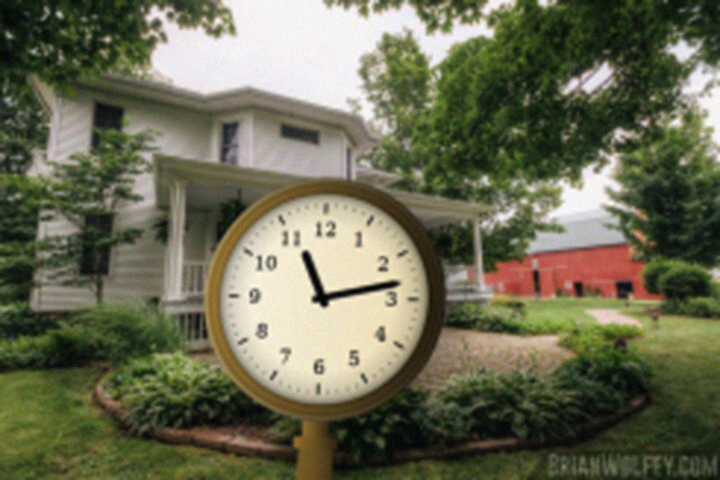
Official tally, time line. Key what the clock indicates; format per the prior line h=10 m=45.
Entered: h=11 m=13
